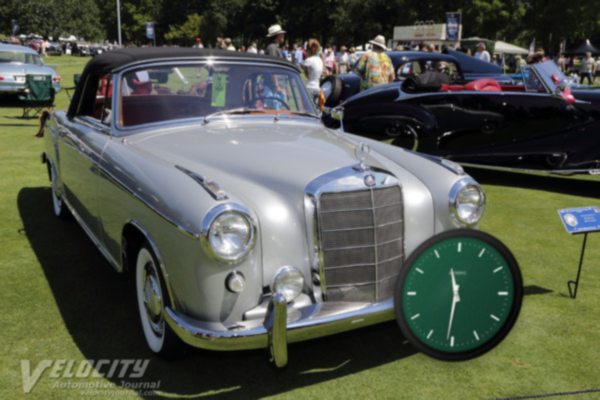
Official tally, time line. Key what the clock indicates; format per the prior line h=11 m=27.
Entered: h=11 m=31
